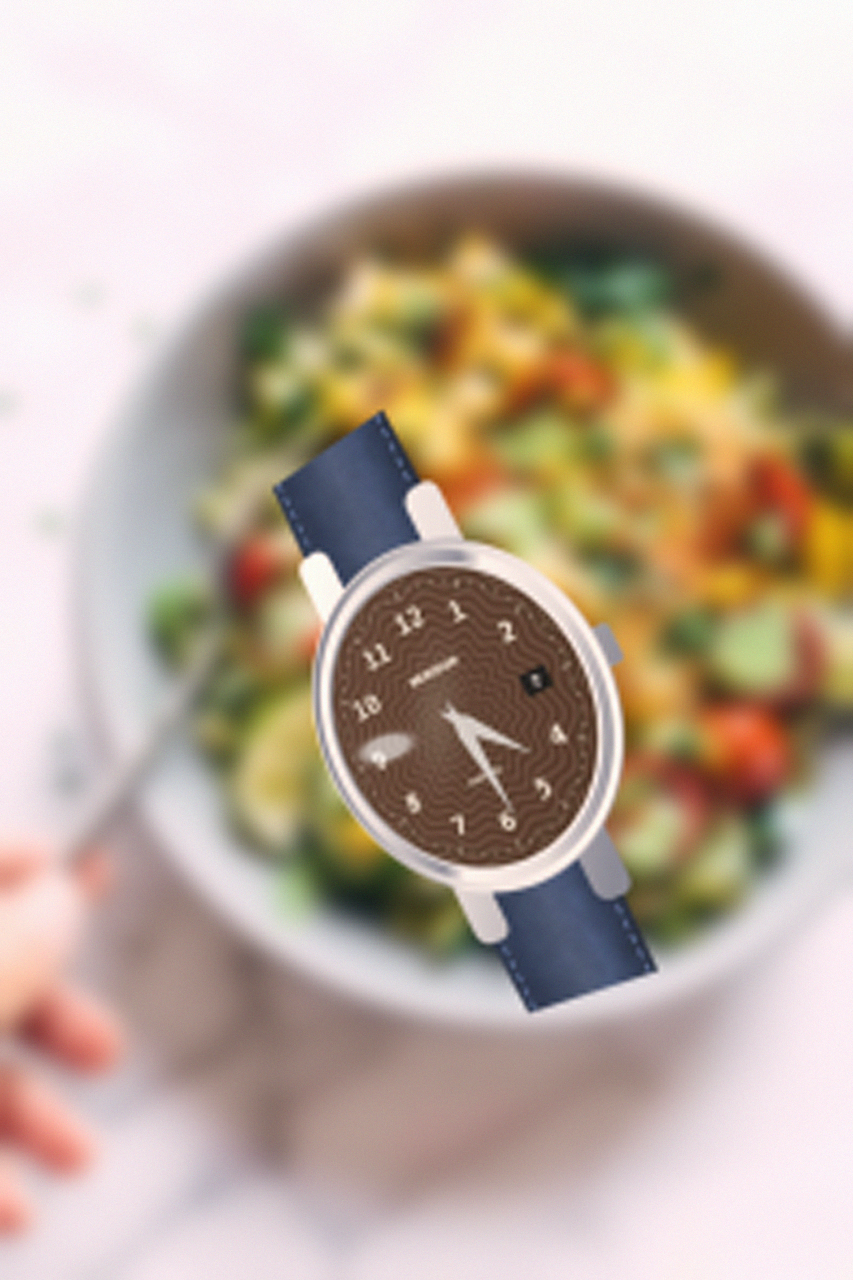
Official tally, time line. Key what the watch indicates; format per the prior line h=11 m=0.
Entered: h=4 m=29
